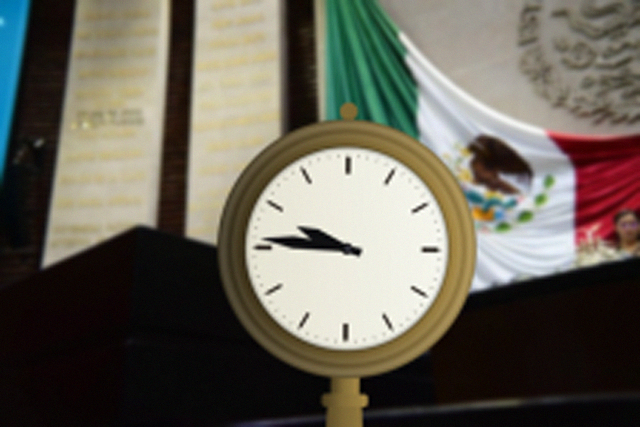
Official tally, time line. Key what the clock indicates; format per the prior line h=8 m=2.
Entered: h=9 m=46
